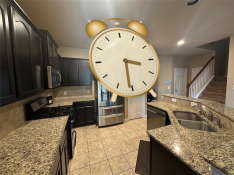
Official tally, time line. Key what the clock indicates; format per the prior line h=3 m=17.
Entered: h=3 m=31
